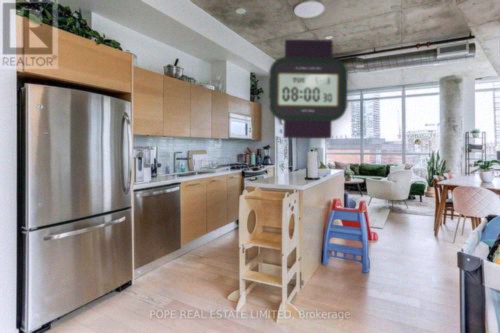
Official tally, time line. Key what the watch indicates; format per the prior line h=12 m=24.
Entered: h=8 m=0
